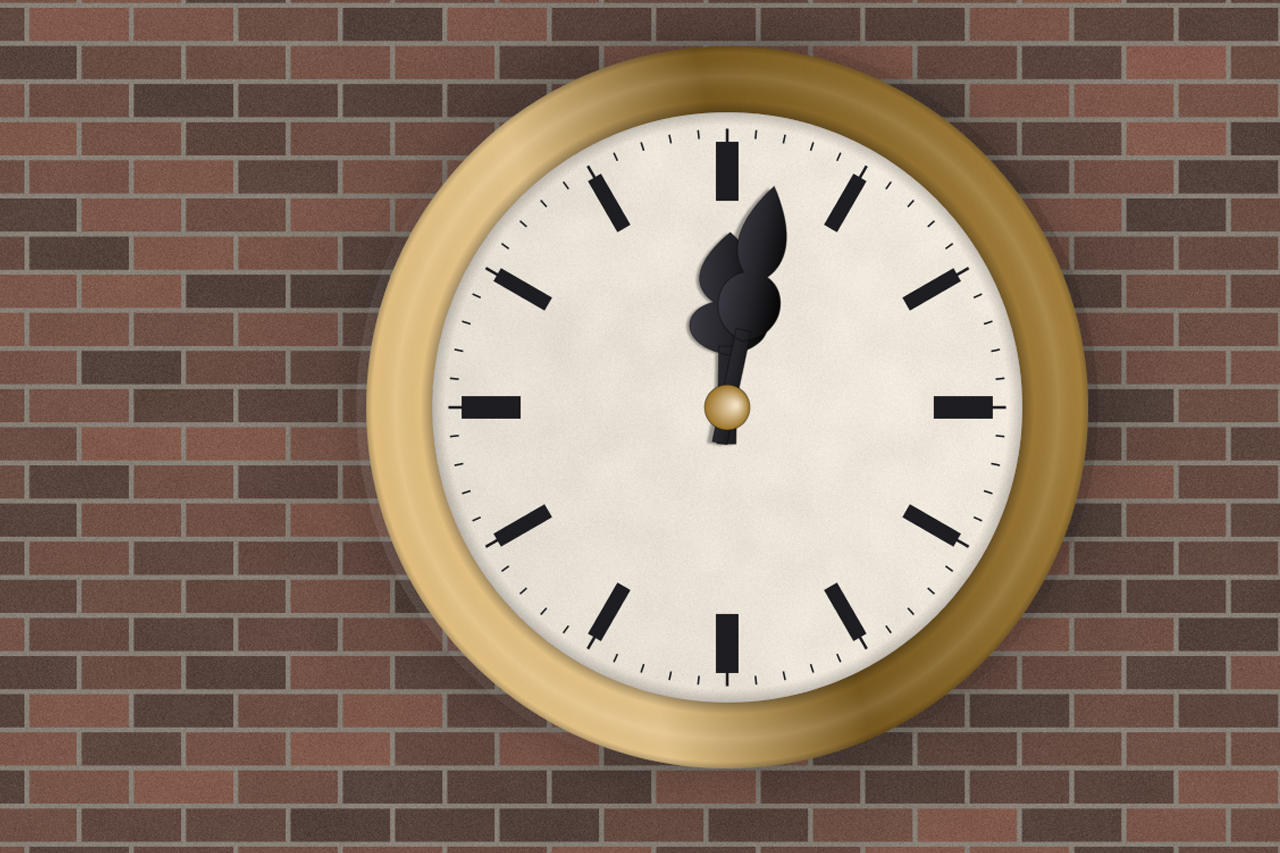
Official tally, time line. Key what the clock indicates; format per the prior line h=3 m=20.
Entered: h=12 m=2
